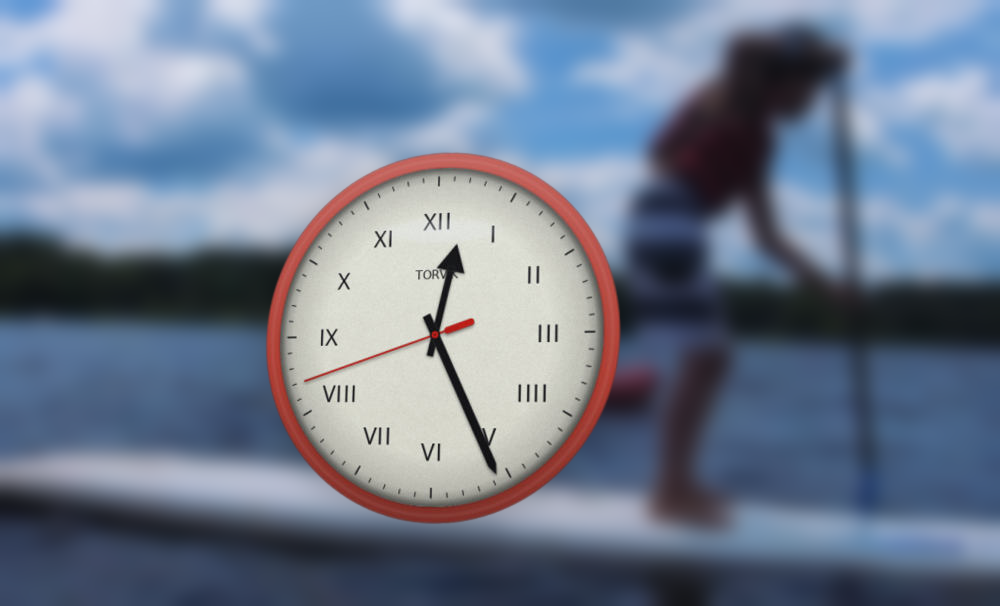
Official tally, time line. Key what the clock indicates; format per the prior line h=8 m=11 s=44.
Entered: h=12 m=25 s=42
